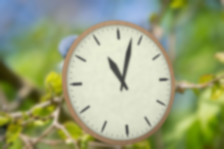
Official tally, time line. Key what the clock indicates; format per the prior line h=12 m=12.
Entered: h=11 m=3
